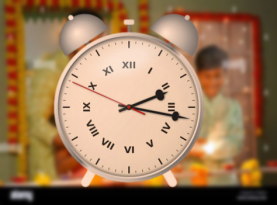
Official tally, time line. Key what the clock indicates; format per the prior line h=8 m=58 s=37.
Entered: h=2 m=16 s=49
